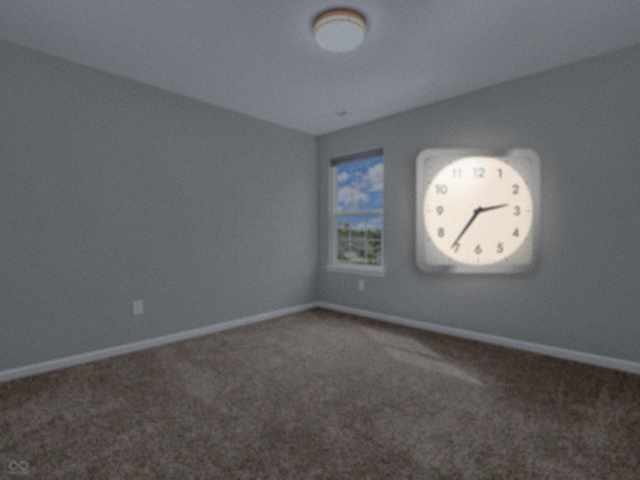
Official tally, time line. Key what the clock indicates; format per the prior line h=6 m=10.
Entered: h=2 m=36
